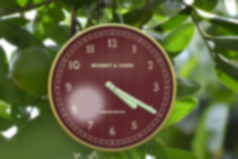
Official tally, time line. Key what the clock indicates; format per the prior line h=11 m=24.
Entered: h=4 m=20
